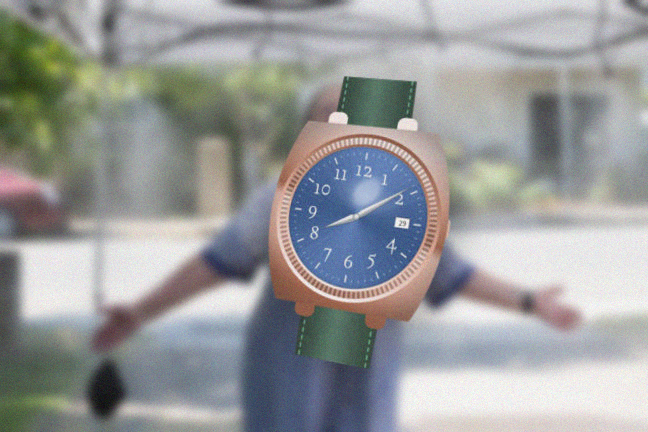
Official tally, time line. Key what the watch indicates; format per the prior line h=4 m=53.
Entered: h=8 m=9
